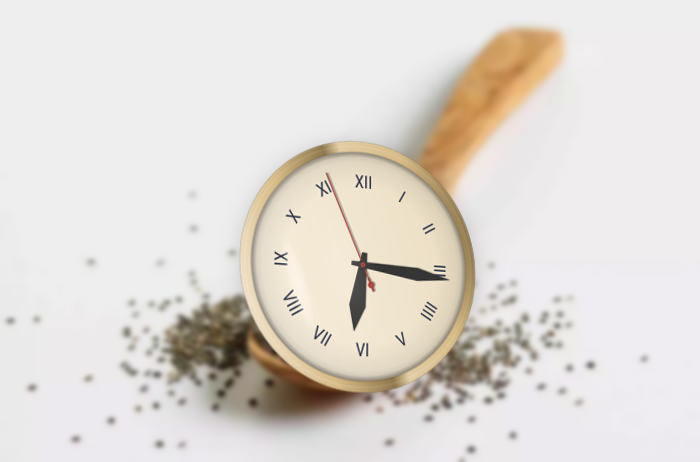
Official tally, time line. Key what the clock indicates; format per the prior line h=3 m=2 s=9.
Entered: h=6 m=15 s=56
